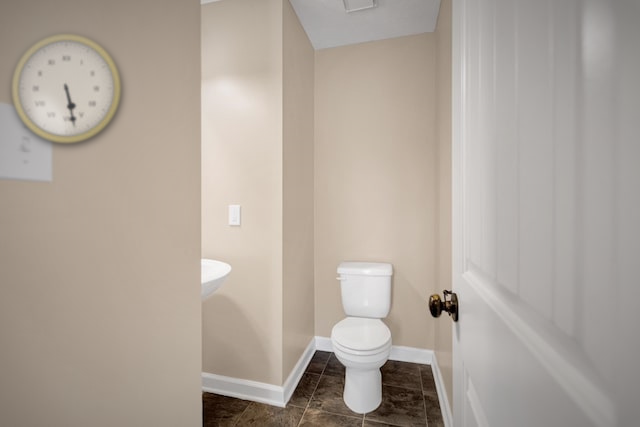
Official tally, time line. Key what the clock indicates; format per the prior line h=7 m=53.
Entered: h=5 m=28
